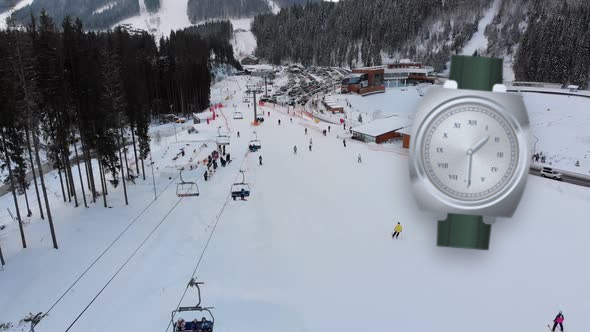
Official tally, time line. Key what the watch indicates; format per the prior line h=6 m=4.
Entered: h=1 m=30
